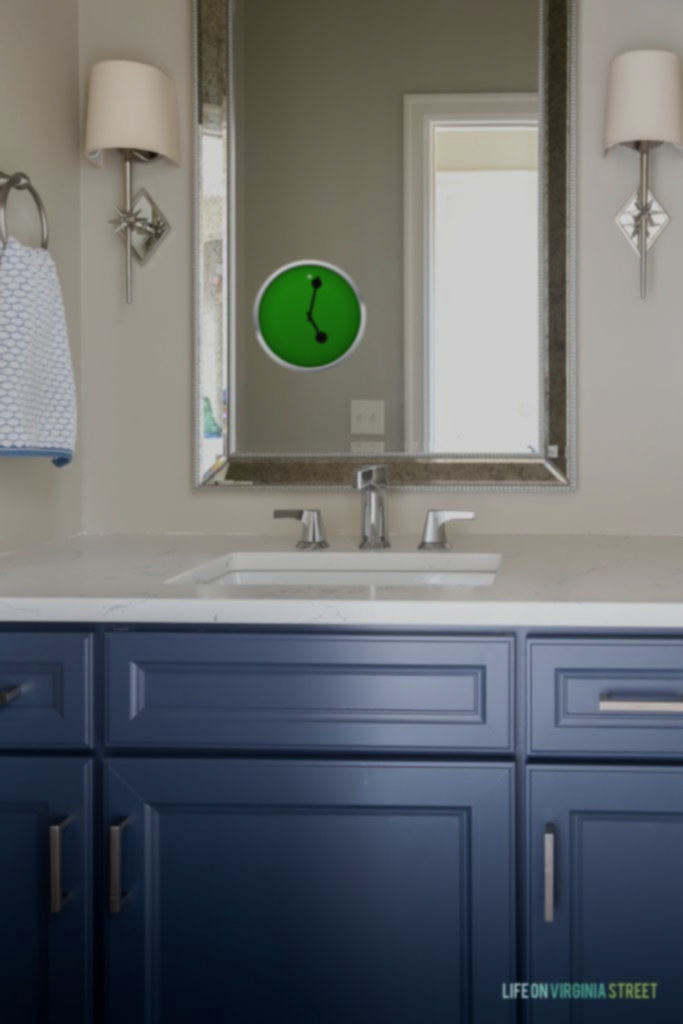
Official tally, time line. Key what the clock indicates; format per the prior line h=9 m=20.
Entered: h=5 m=2
